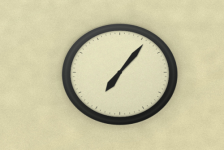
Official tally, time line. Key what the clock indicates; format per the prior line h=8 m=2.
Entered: h=7 m=6
